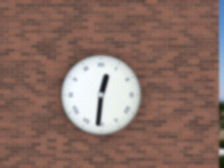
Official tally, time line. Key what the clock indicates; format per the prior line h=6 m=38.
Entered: h=12 m=31
